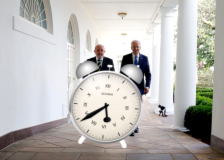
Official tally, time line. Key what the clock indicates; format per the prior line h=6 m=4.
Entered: h=5 m=39
